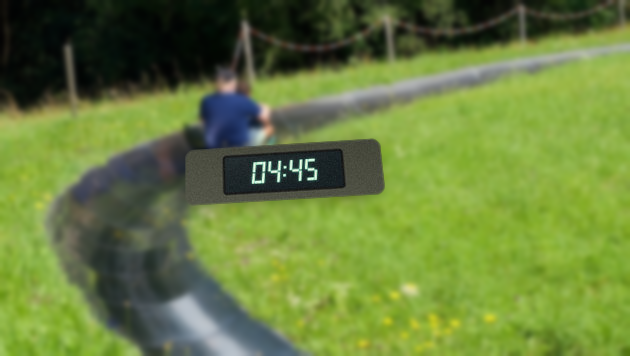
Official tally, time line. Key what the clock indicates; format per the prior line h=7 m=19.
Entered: h=4 m=45
